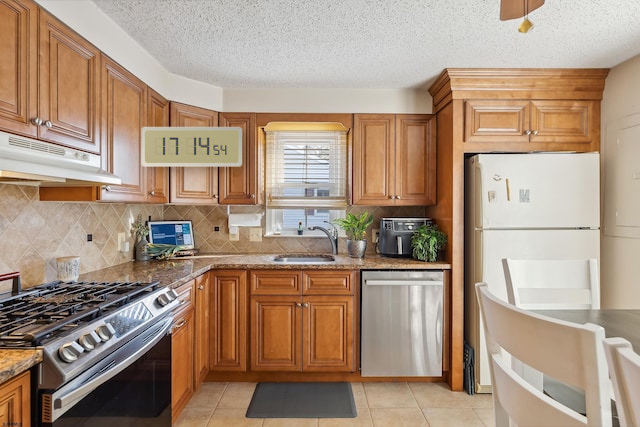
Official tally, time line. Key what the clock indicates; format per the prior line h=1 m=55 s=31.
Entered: h=17 m=14 s=54
